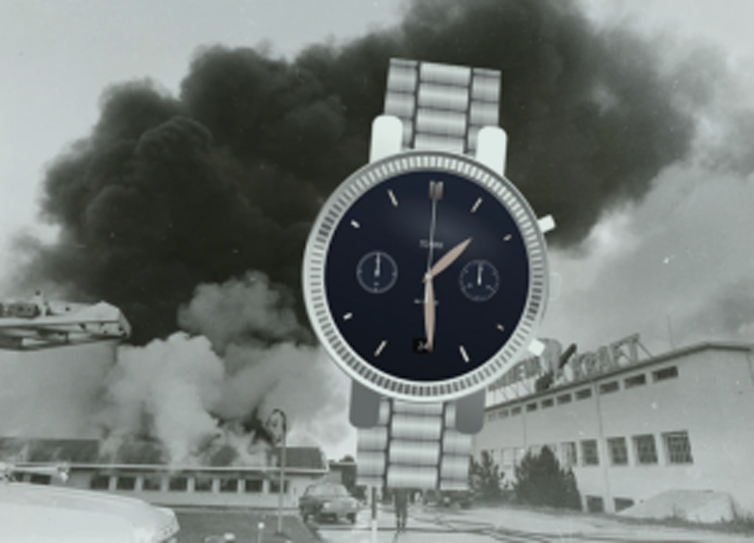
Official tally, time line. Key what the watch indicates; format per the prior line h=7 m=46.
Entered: h=1 m=29
